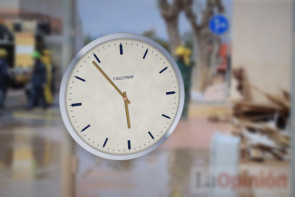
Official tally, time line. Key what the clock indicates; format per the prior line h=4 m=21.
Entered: h=5 m=54
